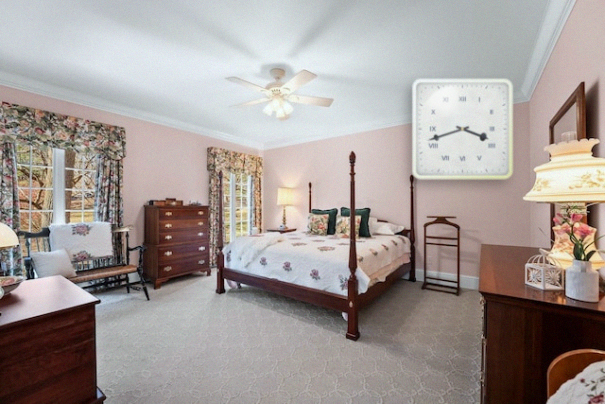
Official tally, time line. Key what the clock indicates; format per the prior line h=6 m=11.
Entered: h=3 m=42
